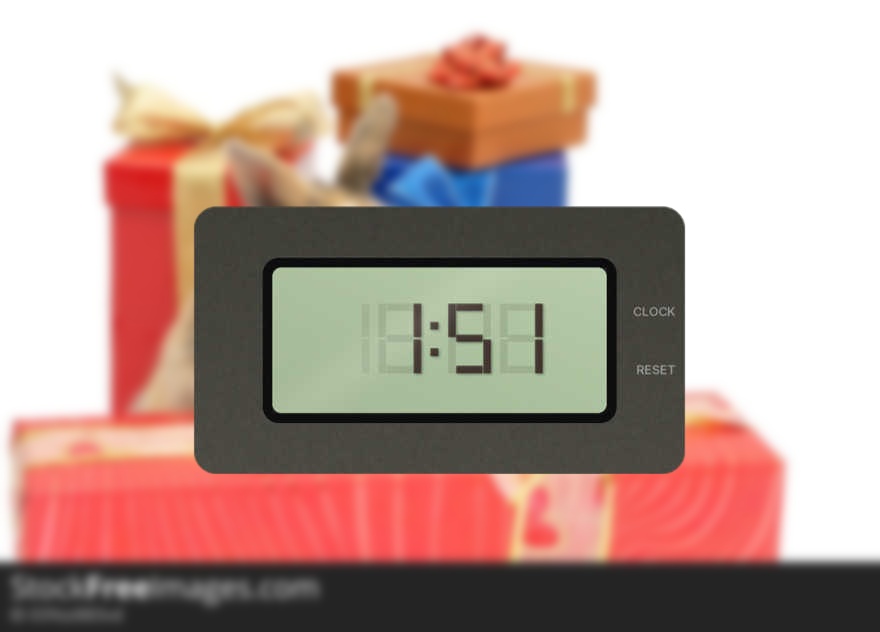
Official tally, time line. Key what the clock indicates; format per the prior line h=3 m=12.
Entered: h=1 m=51
